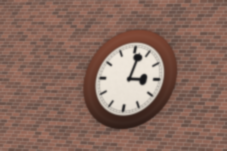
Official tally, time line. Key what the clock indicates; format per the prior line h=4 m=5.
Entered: h=3 m=2
